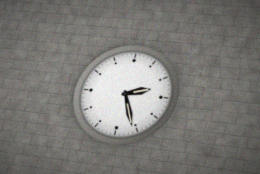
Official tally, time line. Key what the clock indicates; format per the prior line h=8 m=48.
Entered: h=2 m=26
